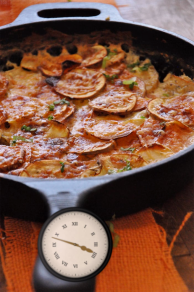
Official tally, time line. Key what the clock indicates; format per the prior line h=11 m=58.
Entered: h=3 m=48
